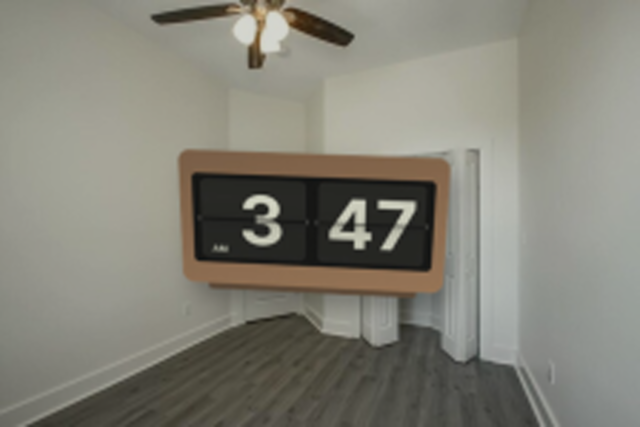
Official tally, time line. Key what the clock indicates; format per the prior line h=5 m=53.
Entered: h=3 m=47
